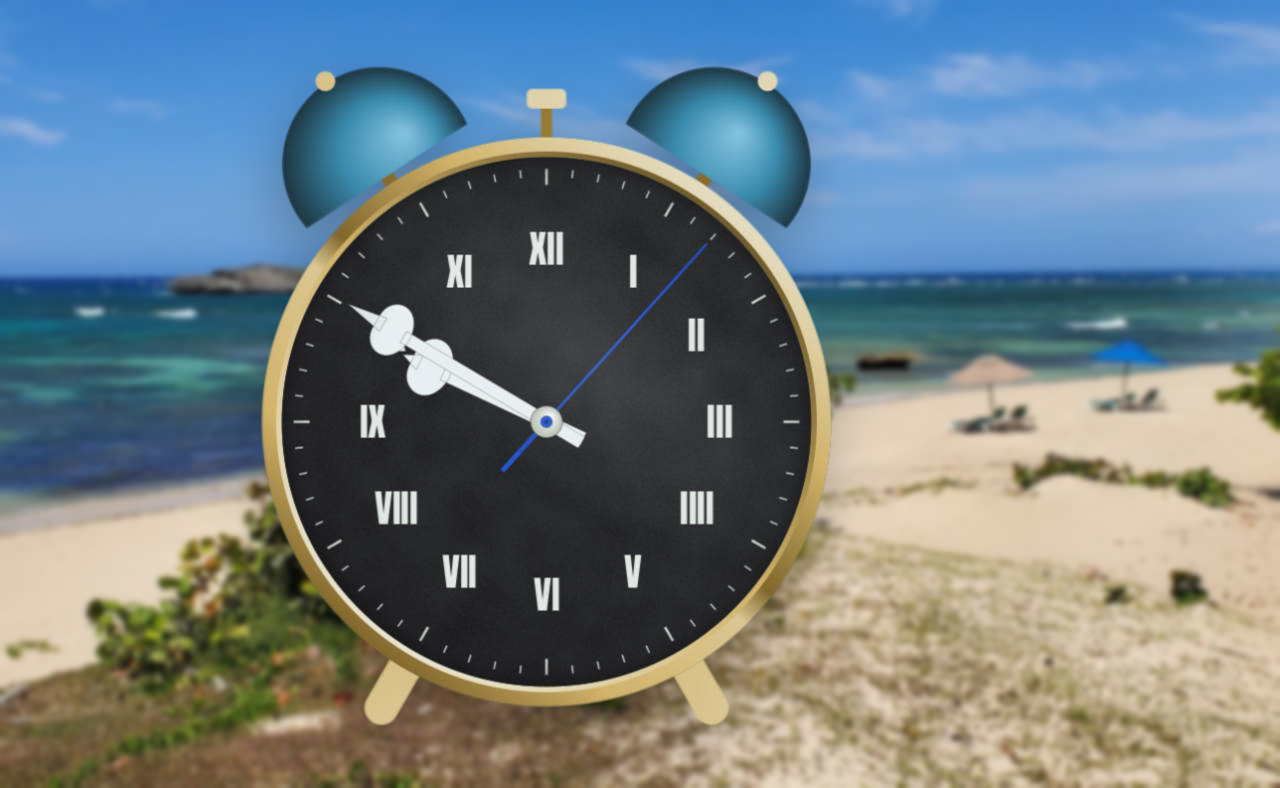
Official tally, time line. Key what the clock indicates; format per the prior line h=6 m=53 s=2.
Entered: h=9 m=50 s=7
